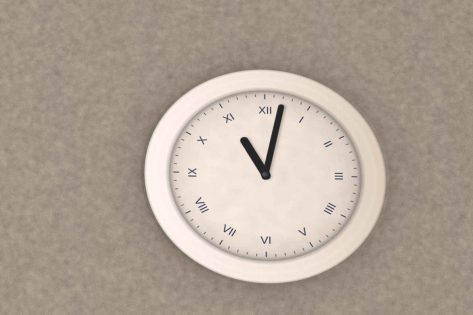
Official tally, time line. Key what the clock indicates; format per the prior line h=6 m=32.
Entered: h=11 m=2
